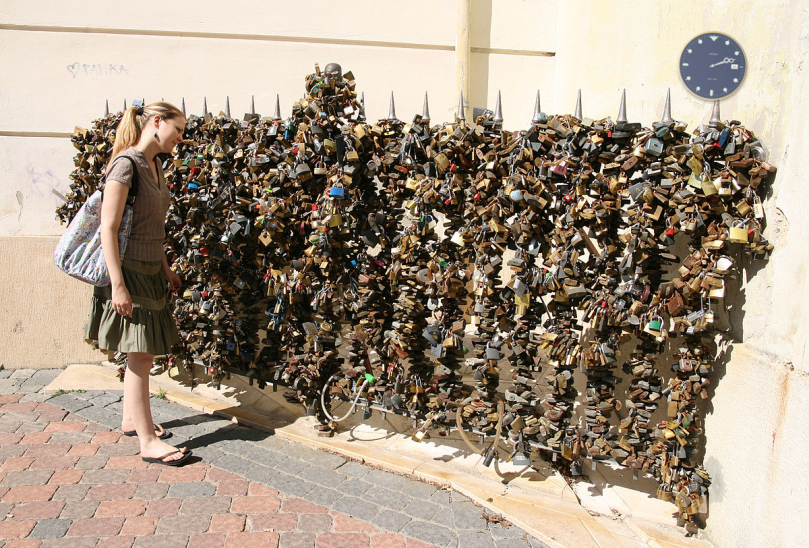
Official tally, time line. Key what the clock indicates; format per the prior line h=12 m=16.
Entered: h=2 m=12
